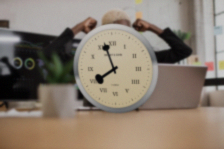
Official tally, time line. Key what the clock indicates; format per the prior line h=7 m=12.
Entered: h=7 m=57
